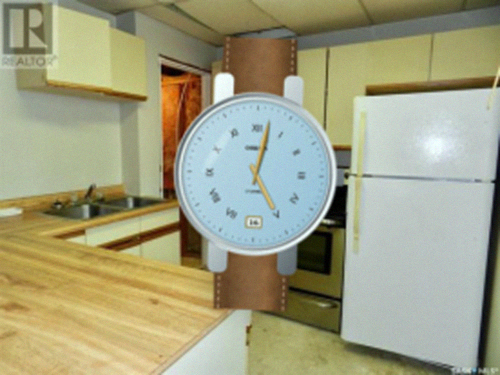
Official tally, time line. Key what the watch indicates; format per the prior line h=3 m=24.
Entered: h=5 m=2
